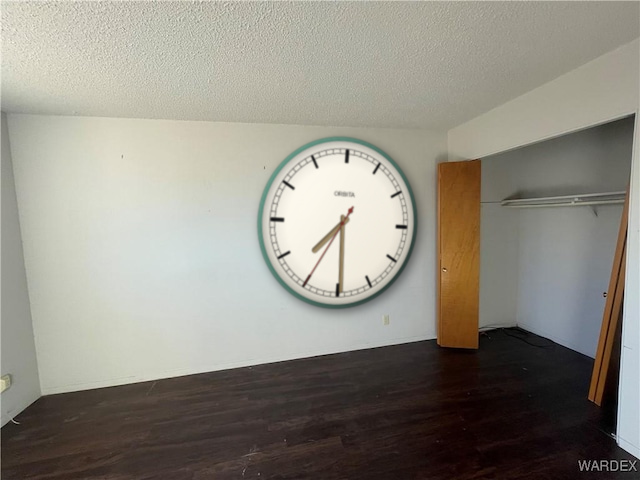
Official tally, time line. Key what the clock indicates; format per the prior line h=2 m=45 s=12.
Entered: h=7 m=29 s=35
